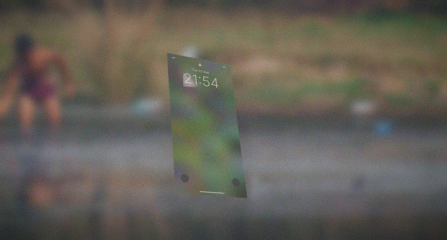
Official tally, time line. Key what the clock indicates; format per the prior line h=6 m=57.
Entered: h=21 m=54
